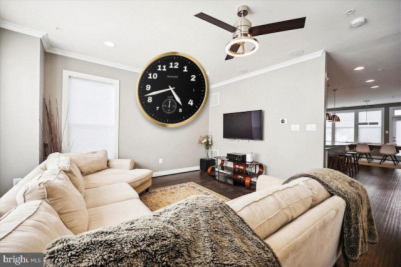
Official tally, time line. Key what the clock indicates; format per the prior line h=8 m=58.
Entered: h=4 m=42
